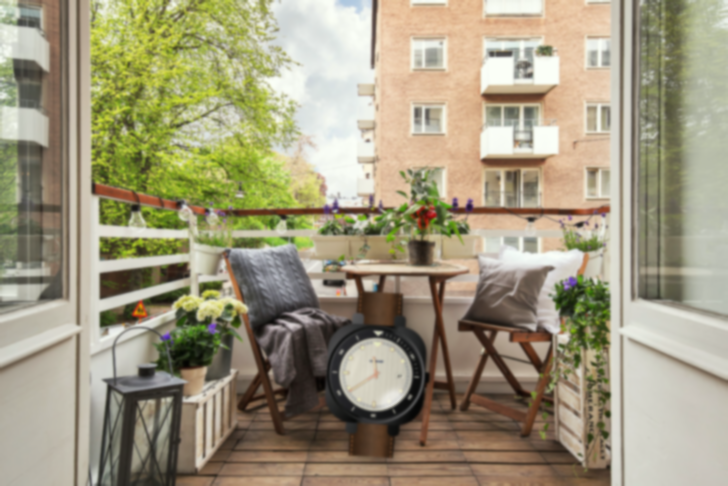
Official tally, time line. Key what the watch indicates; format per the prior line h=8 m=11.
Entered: h=11 m=39
